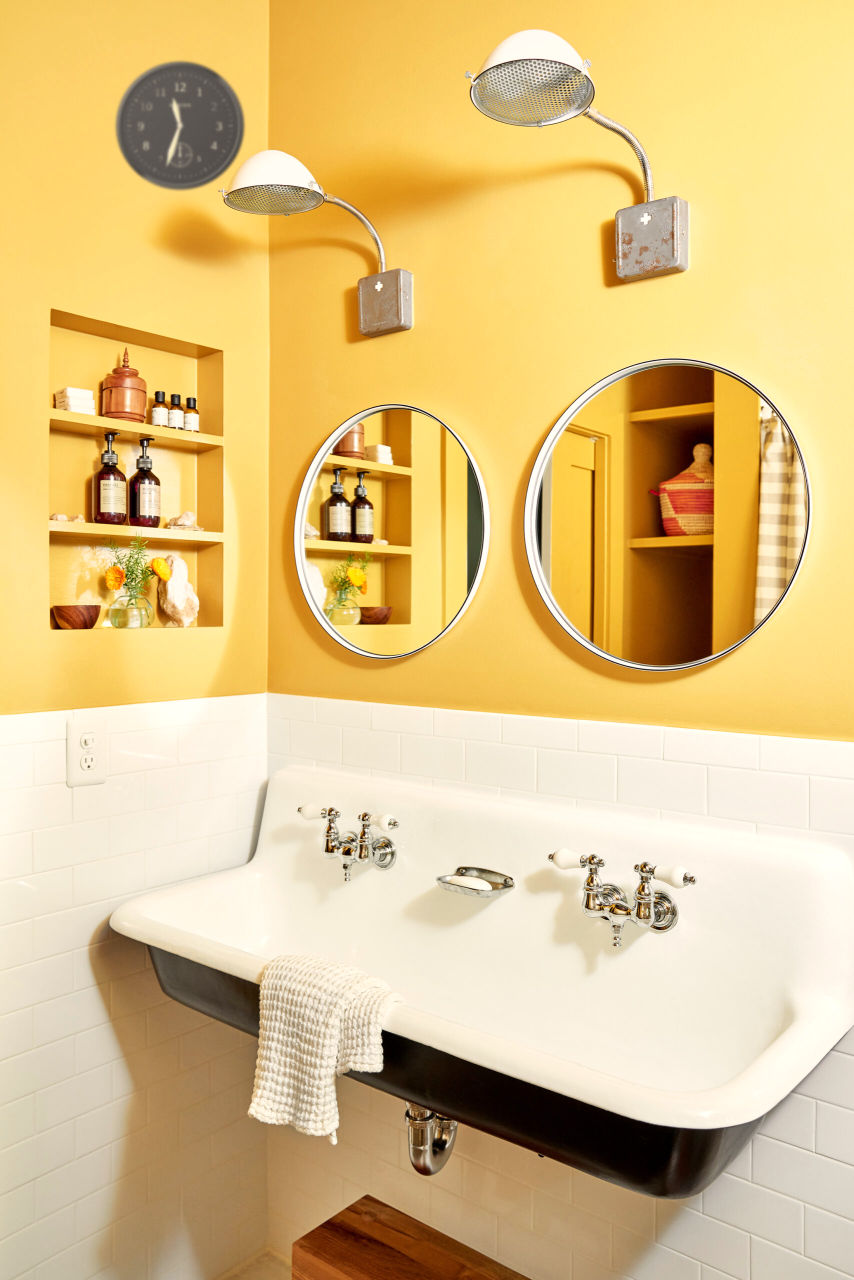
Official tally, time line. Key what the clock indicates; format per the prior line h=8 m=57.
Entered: h=11 m=33
